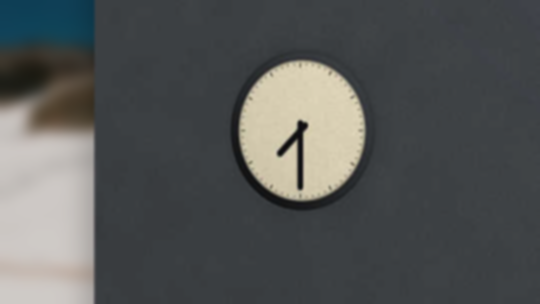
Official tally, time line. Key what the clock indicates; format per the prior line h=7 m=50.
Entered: h=7 m=30
